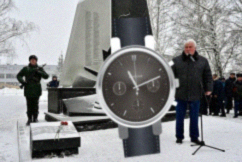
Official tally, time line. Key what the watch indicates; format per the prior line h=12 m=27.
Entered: h=11 m=12
